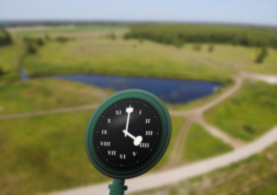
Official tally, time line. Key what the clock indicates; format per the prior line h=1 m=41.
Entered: h=4 m=0
